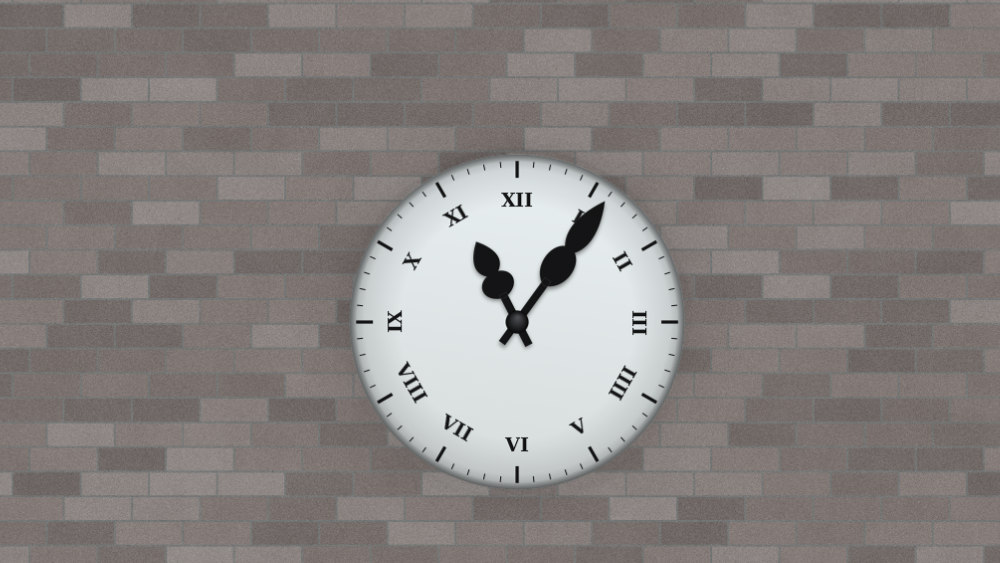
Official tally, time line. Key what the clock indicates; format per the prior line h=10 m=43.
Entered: h=11 m=6
